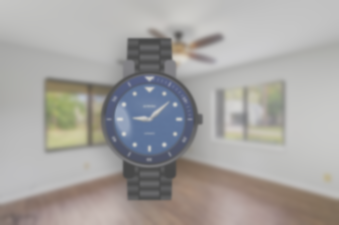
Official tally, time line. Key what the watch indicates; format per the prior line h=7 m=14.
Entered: h=9 m=8
